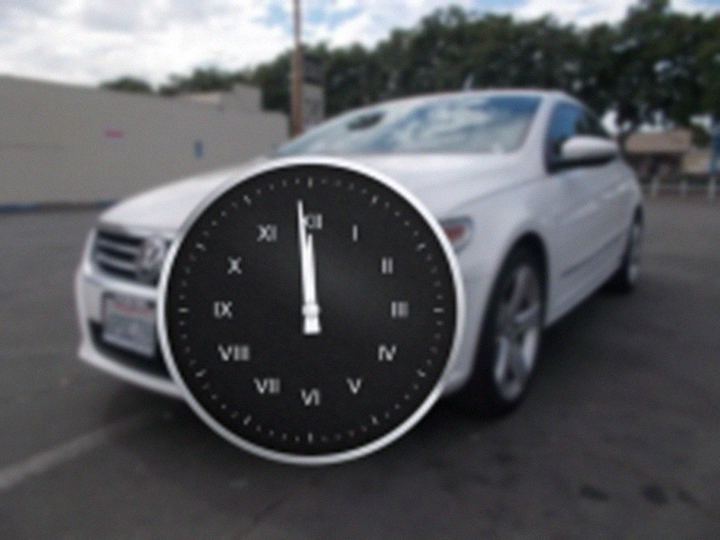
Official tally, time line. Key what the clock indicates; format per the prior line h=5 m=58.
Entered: h=11 m=59
